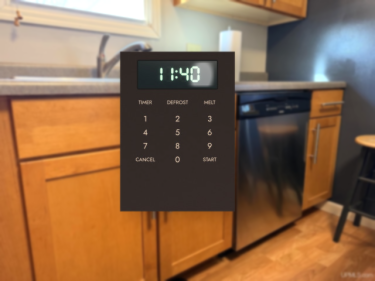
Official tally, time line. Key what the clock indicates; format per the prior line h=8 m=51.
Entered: h=11 m=40
